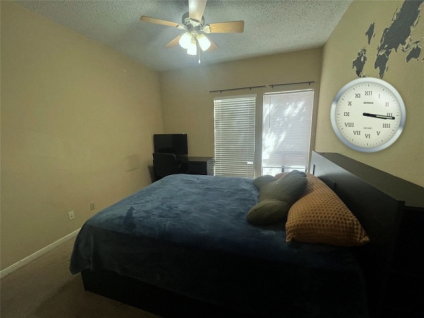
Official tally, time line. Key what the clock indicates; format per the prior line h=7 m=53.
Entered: h=3 m=16
